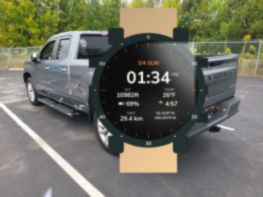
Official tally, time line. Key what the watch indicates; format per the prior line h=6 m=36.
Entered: h=1 m=34
